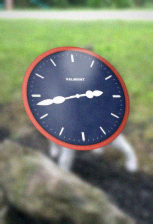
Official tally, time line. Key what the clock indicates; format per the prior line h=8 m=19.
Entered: h=2 m=43
